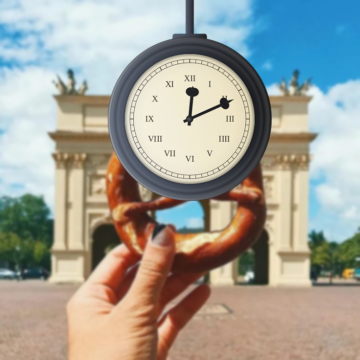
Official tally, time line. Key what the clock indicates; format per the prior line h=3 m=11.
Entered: h=12 m=11
